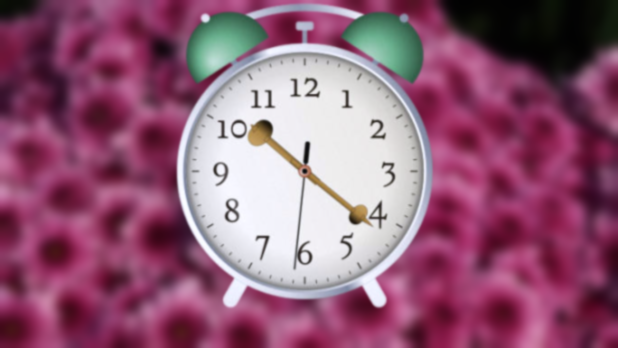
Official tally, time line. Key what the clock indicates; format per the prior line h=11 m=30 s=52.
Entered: h=10 m=21 s=31
